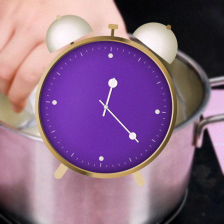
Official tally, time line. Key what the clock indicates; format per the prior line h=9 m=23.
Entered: h=12 m=22
